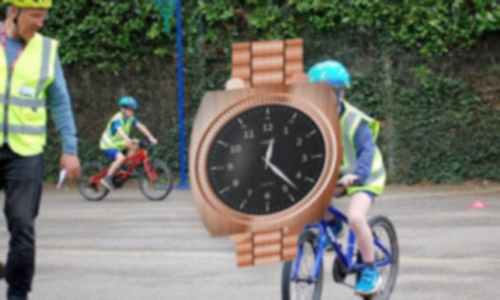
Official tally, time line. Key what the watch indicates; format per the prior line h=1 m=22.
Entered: h=12 m=23
